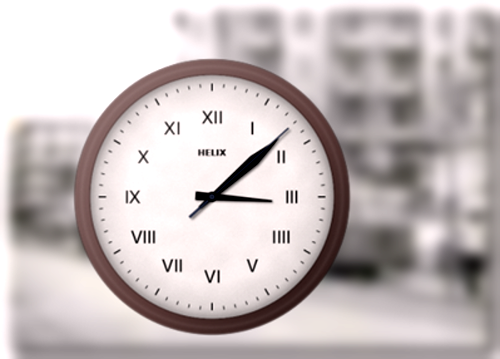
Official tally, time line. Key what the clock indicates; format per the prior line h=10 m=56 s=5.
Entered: h=3 m=8 s=8
